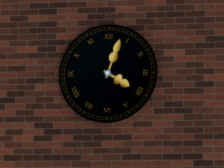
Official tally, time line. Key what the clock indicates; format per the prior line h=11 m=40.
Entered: h=4 m=3
